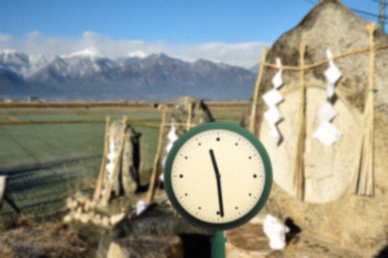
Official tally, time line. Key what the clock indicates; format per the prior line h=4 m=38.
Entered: h=11 m=29
